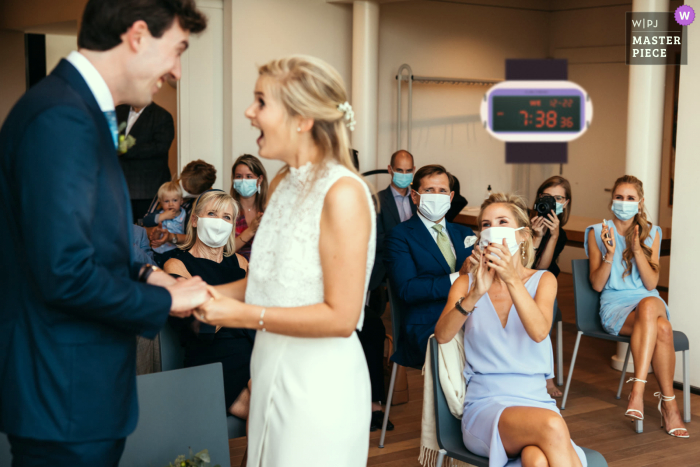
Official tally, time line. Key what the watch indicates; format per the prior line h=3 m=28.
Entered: h=7 m=38
